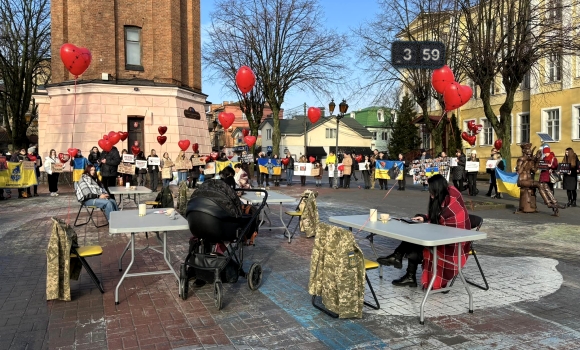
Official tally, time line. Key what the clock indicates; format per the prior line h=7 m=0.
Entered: h=3 m=59
